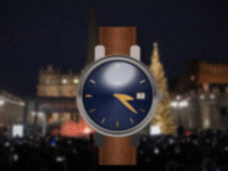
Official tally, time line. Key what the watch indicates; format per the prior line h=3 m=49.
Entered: h=3 m=22
